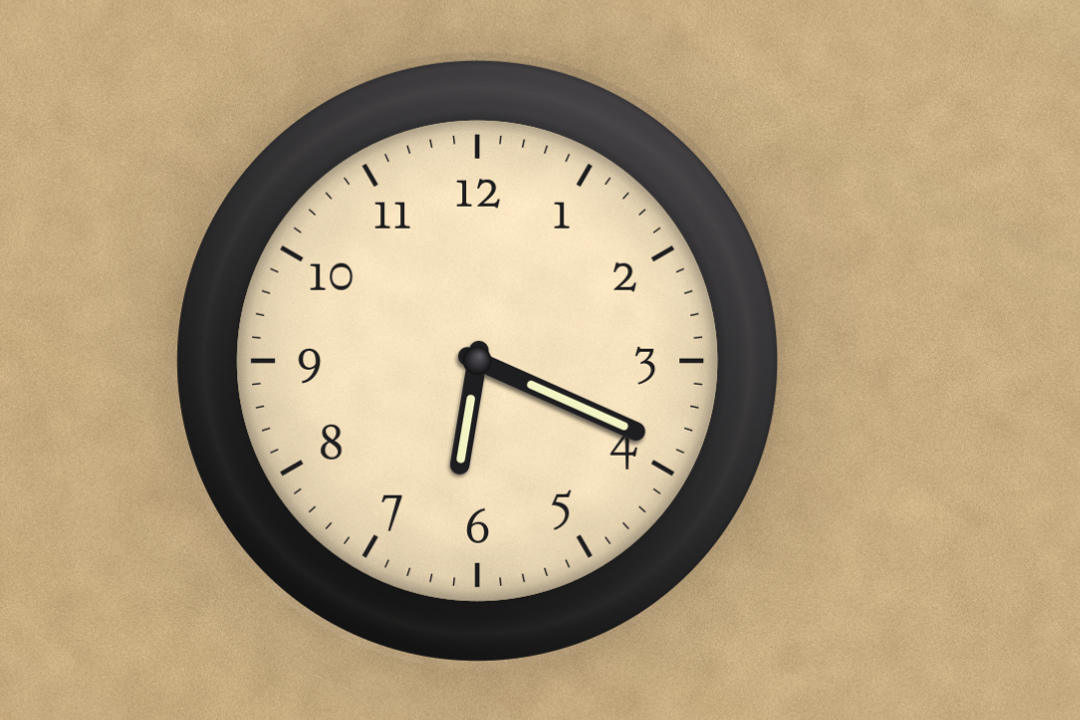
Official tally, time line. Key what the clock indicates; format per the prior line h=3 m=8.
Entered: h=6 m=19
